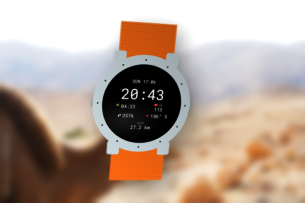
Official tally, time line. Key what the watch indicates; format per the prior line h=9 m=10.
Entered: h=20 m=43
